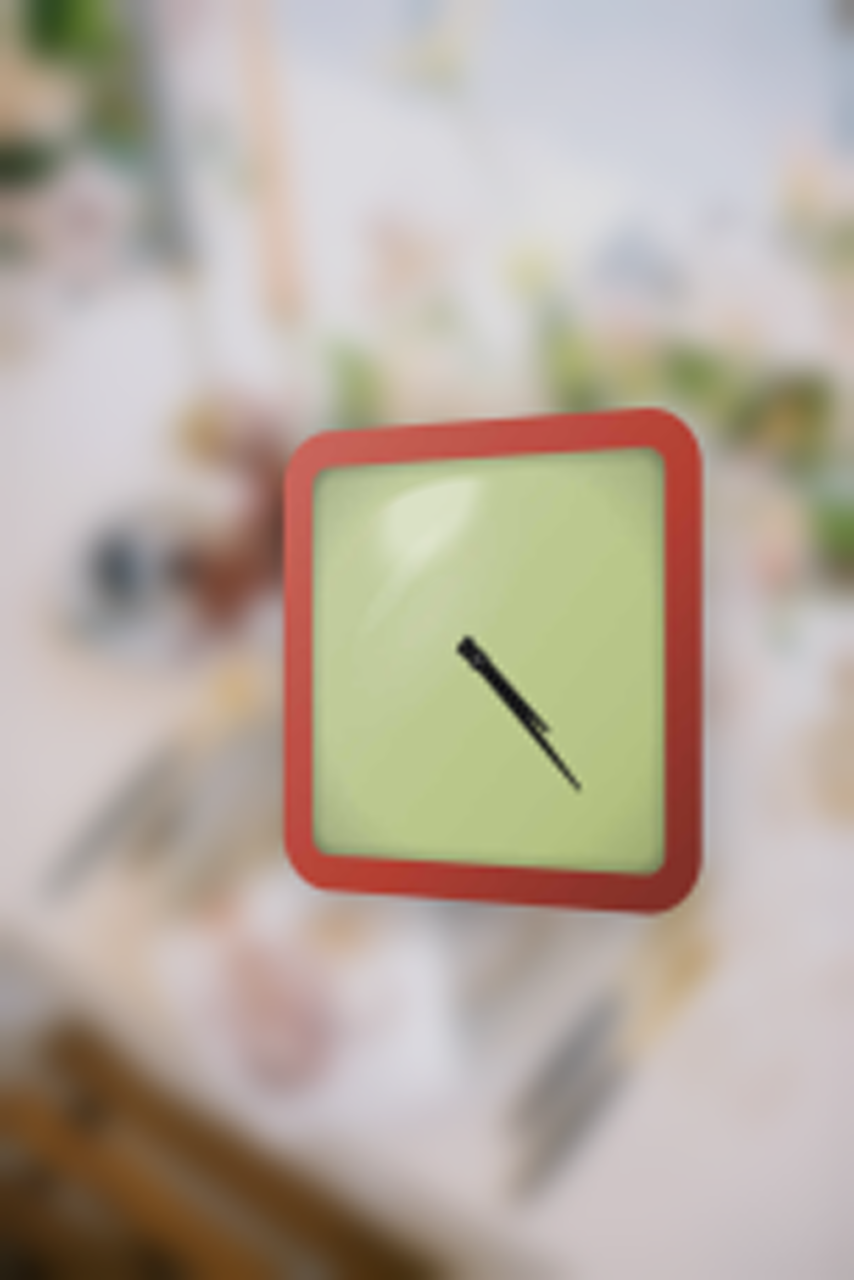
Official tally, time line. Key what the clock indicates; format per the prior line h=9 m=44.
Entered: h=4 m=23
